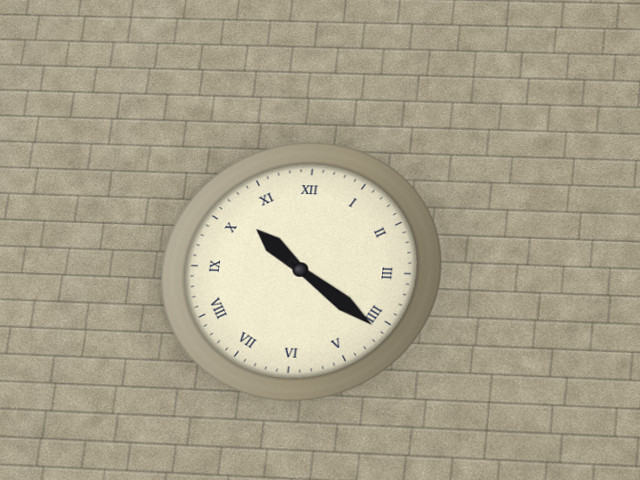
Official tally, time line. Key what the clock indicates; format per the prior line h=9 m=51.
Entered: h=10 m=21
